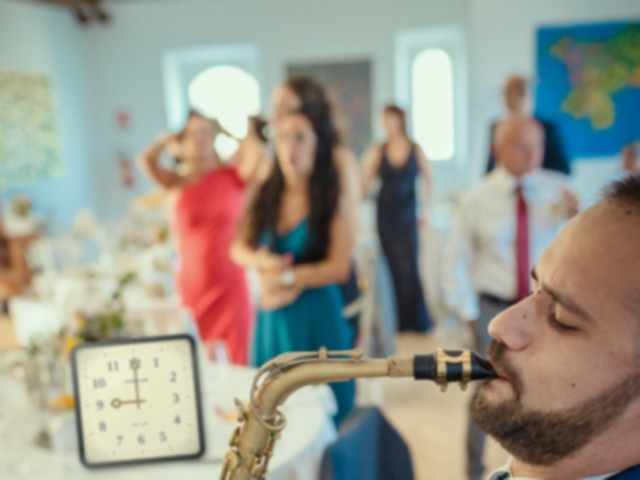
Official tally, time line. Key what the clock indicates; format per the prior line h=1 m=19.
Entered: h=9 m=0
